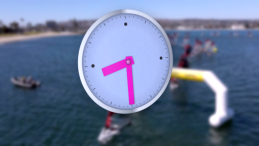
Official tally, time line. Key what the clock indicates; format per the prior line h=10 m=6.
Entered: h=8 m=30
